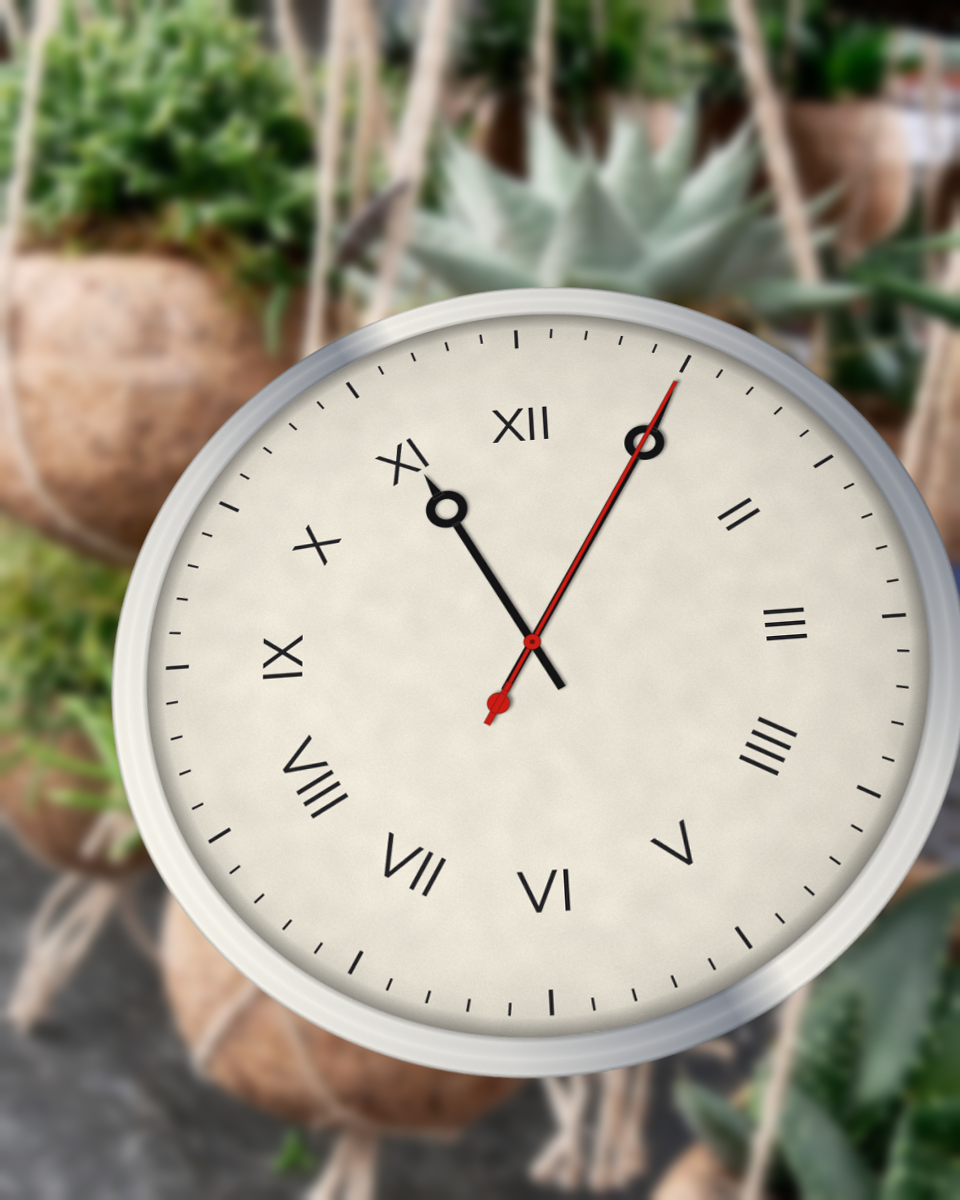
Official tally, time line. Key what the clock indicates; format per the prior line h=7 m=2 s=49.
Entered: h=11 m=5 s=5
